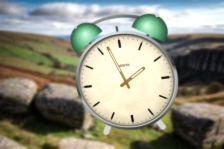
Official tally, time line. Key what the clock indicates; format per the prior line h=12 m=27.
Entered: h=1 m=57
